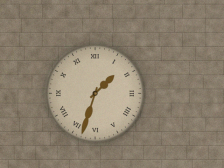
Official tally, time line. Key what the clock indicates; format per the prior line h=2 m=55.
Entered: h=1 m=33
